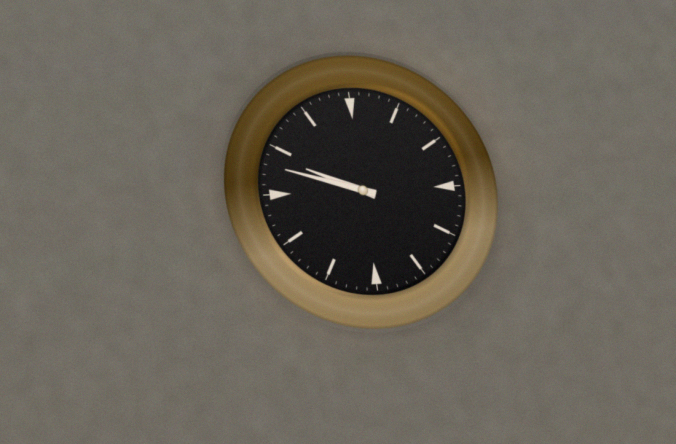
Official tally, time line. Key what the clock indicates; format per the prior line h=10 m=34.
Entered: h=9 m=48
